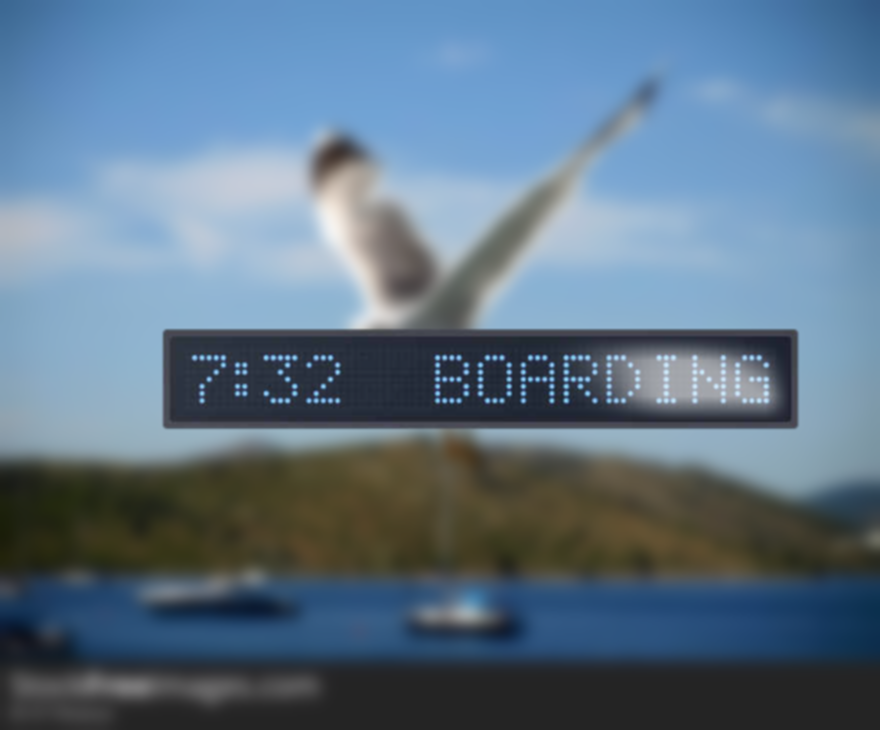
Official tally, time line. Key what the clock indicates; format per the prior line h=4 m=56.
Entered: h=7 m=32
